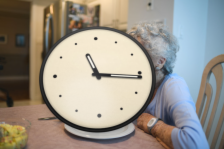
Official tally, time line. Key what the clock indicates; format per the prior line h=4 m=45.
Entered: h=11 m=16
